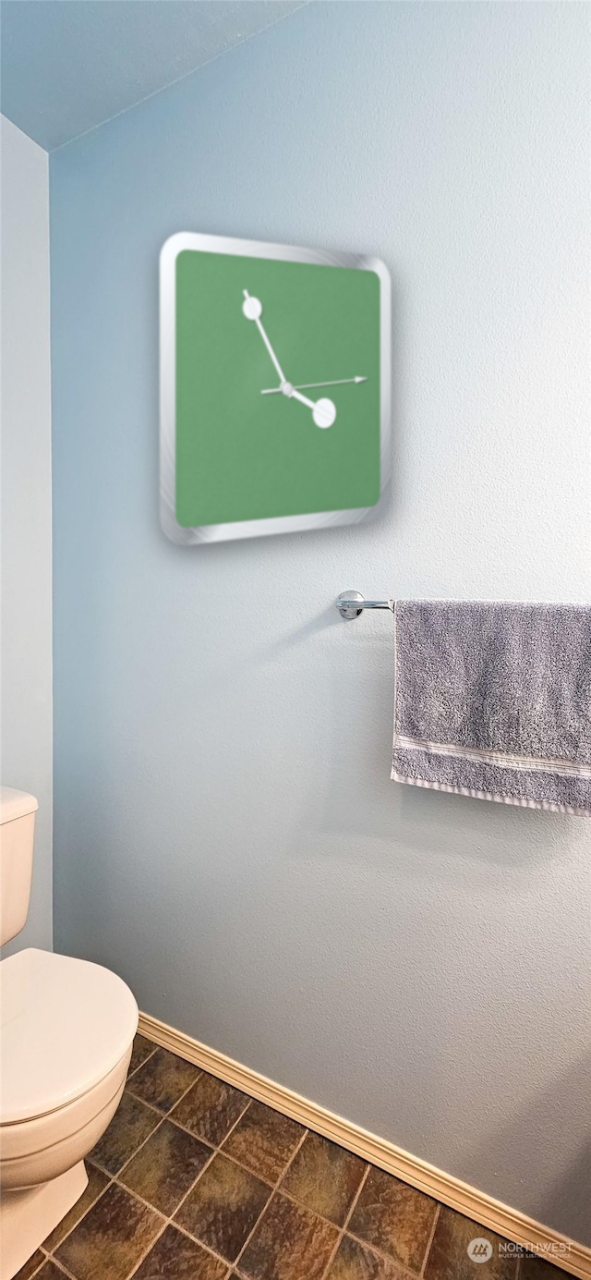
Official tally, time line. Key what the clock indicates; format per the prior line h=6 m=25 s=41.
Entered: h=3 m=55 s=14
